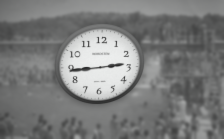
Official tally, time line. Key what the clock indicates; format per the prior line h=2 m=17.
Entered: h=2 m=44
